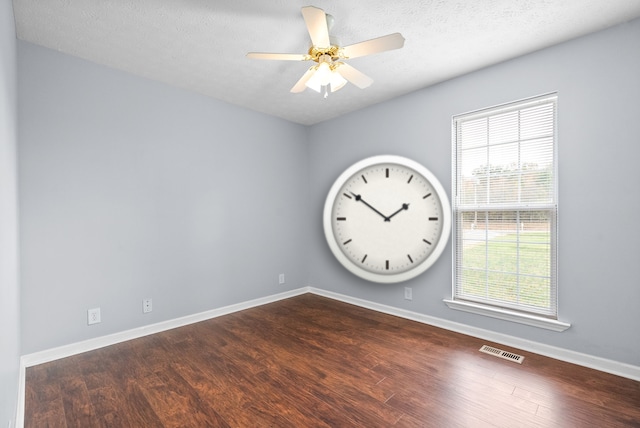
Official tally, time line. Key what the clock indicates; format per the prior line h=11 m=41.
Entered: h=1 m=51
